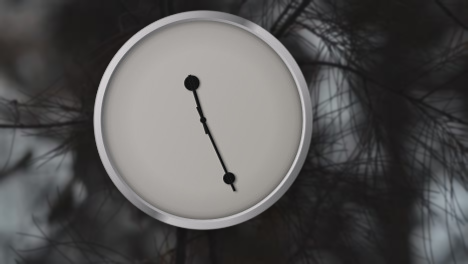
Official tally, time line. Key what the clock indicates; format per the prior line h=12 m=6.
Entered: h=11 m=26
